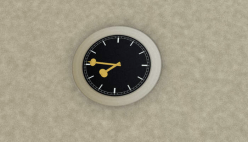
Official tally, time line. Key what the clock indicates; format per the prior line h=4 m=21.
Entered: h=7 m=46
